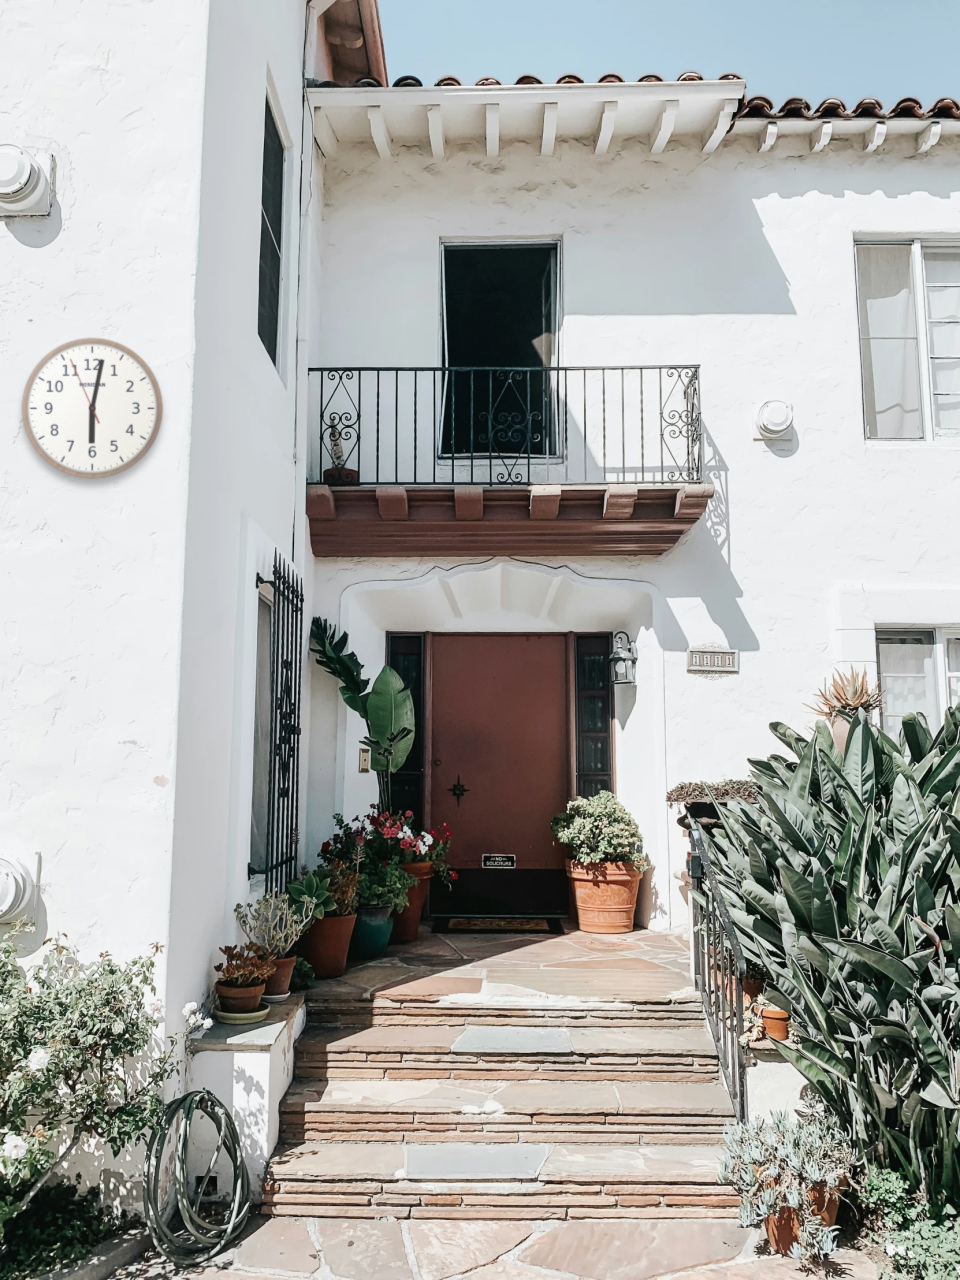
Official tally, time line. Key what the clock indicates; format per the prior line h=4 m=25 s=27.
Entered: h=6 m=1 s=56
